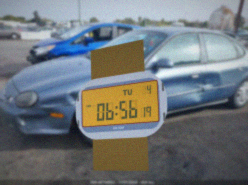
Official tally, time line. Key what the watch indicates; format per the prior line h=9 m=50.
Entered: h=6 m=56
